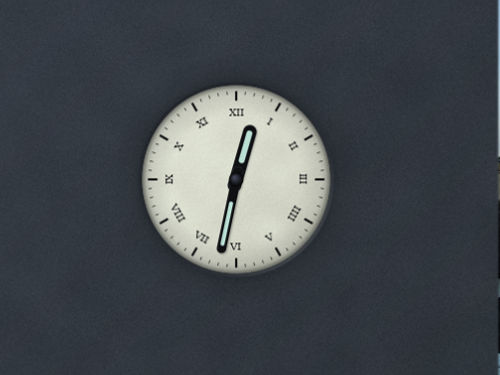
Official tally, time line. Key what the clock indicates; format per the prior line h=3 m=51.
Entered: h=12 m=32
